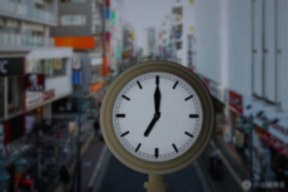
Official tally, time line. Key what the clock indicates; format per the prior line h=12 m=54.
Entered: h=7 m=0
